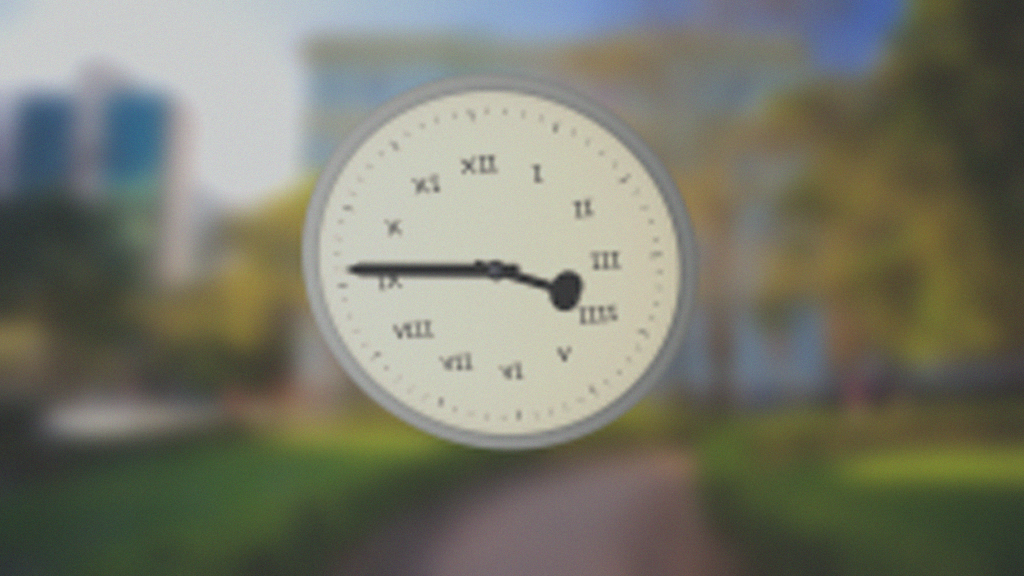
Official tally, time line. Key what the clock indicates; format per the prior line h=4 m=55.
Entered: h=3 m=46
